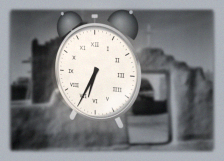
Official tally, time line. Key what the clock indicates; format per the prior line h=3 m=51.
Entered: h=6 m=35
